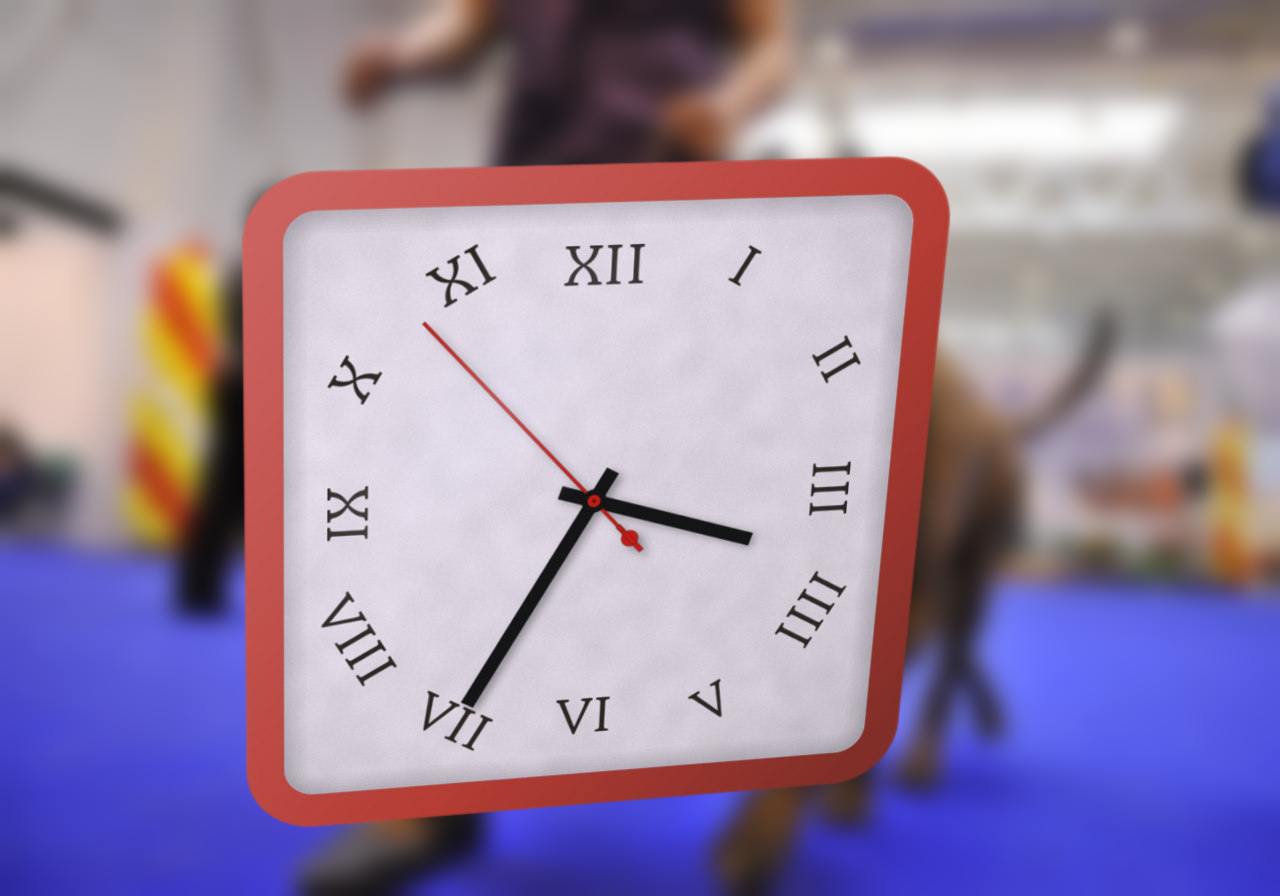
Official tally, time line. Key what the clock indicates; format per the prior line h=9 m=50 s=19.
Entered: h=3 m=34 s=53
